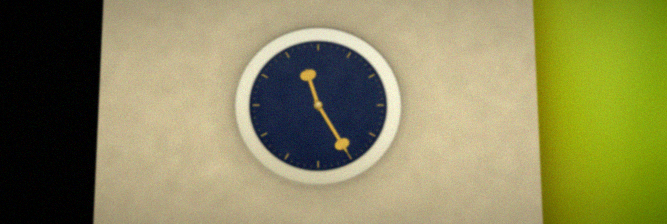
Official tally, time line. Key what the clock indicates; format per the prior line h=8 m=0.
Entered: h=11 m=25
